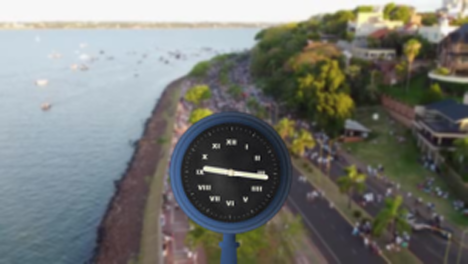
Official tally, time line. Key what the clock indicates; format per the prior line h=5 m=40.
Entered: h=9 m=16
